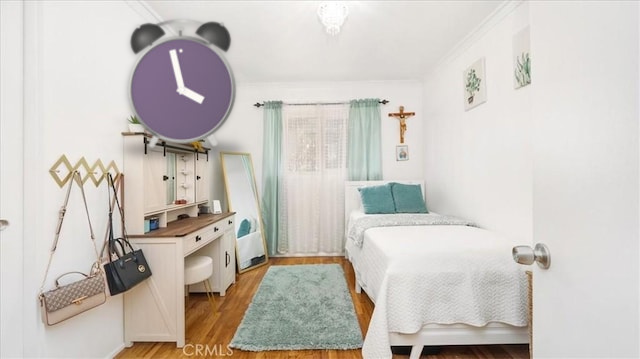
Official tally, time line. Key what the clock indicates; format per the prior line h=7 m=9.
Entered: h=3 m=58
